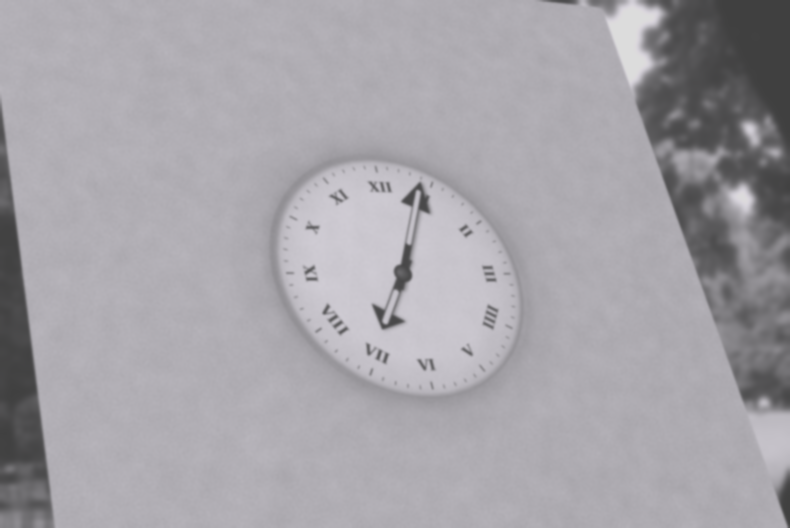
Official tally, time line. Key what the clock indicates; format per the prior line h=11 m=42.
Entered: h=7 m=4
